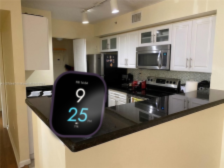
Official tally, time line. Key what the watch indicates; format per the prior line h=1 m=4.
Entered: h=9 m=25
